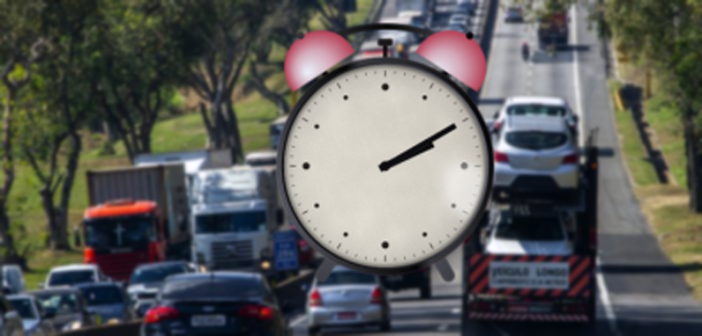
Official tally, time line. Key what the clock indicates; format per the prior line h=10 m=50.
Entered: h=2 m=10
